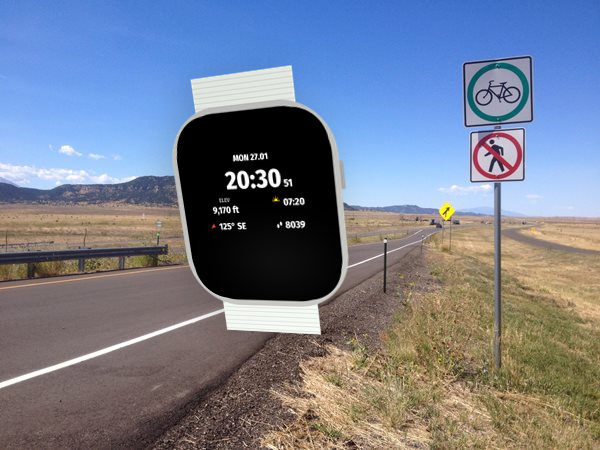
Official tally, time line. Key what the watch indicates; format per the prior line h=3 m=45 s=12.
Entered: h=20 m=30 s=51
